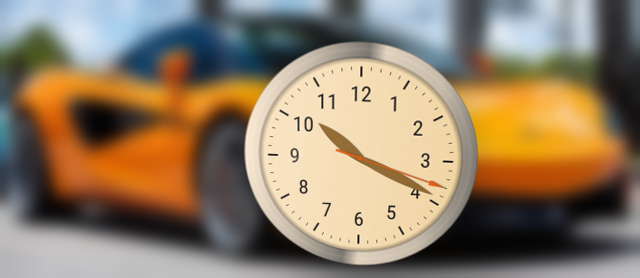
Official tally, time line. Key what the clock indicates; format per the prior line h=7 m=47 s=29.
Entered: h=10 m=19 s=18
